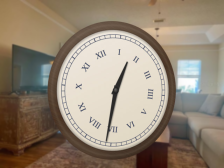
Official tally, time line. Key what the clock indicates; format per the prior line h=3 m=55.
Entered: h=1 m=36
